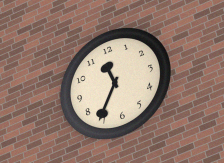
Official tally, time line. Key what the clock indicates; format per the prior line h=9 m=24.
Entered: h=11 m=36
